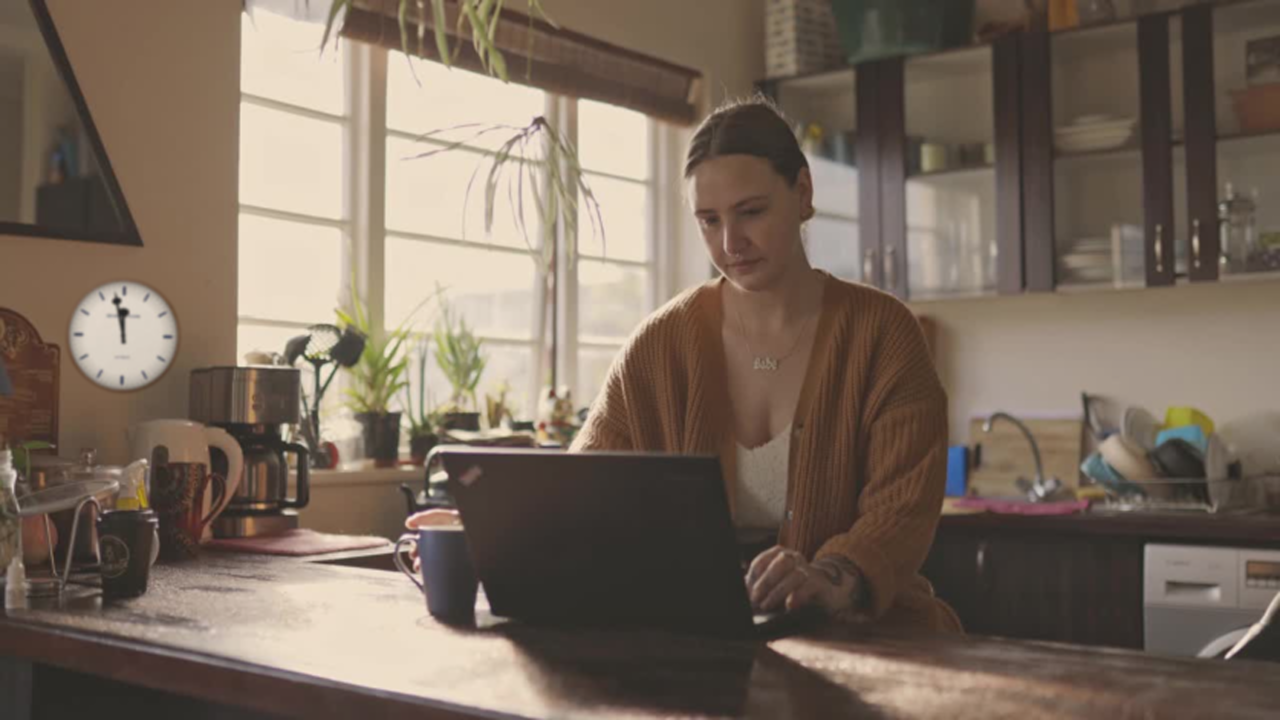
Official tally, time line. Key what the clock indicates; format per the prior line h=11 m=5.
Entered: h=11 m=58
